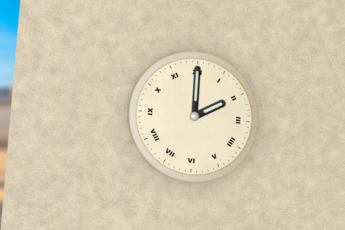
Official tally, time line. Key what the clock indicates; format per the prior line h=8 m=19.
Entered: h=2 m=0
